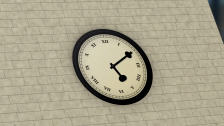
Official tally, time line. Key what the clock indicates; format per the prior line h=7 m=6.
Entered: h=5 m=10
